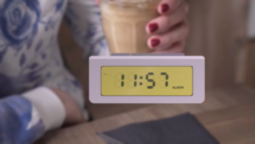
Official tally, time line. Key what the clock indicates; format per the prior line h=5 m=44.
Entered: h=11 m=57
